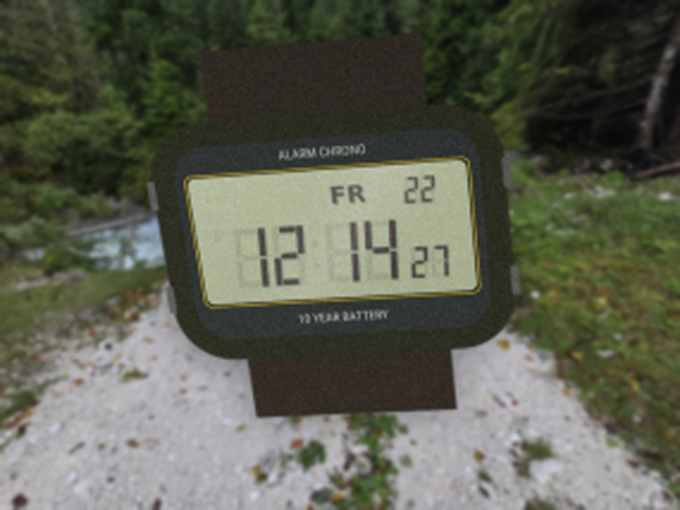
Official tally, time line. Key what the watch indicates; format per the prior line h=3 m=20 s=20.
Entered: h=12 m=14 s=27
